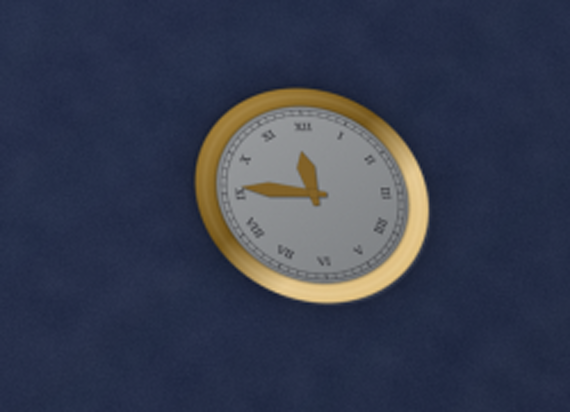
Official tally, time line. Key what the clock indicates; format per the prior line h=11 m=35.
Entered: h=11 m=46
